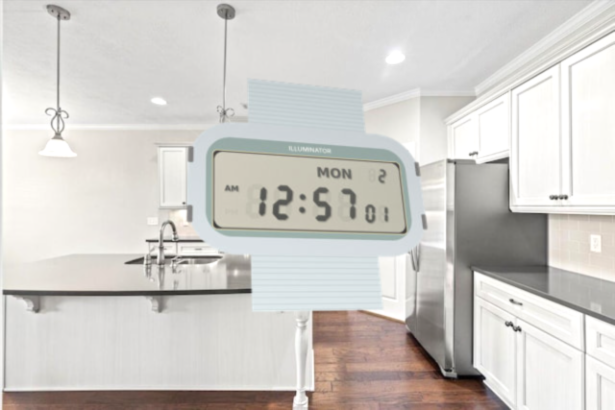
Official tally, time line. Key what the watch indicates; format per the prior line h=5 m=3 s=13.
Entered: h=12 m=57 s=1
